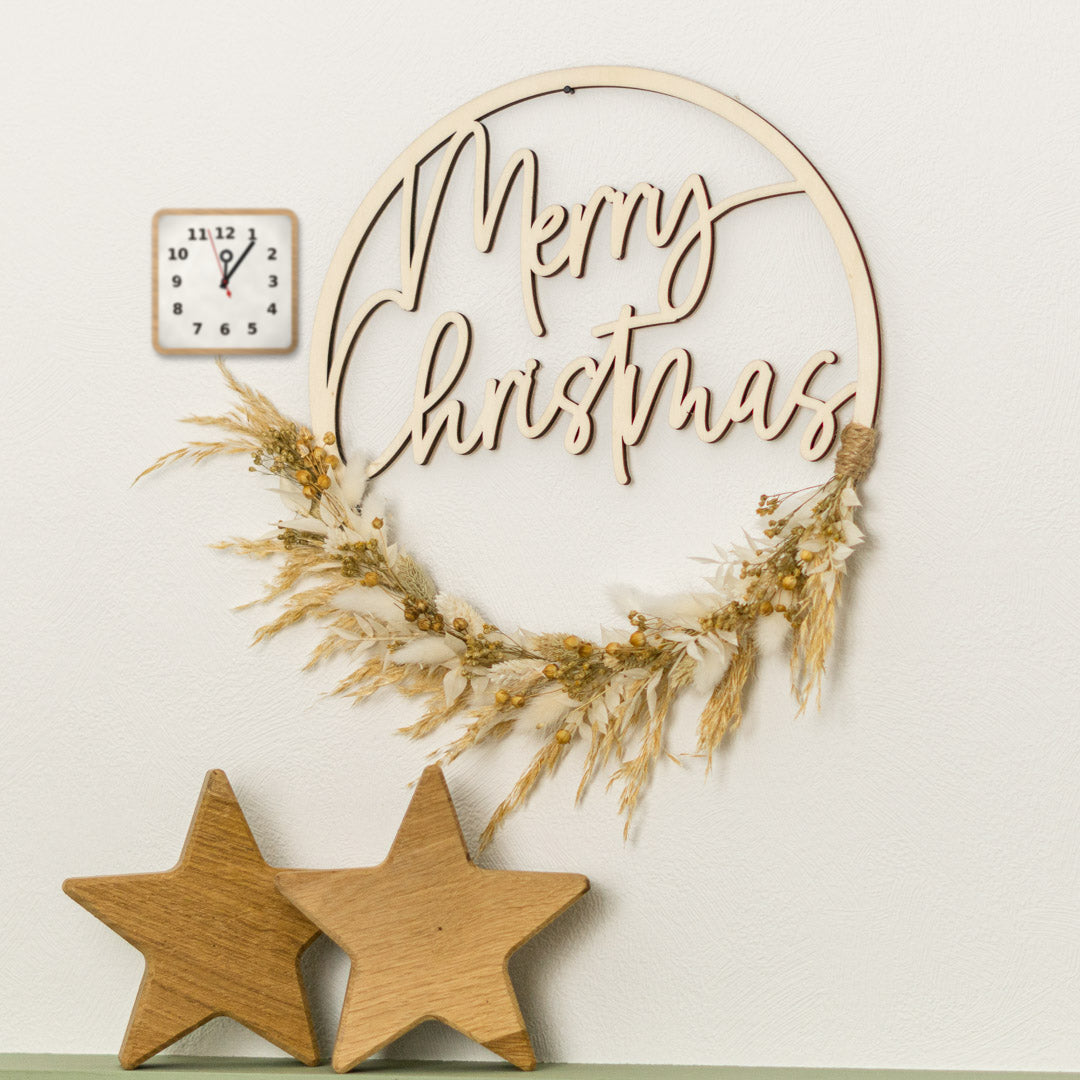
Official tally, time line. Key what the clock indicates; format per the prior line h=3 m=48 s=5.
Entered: h=12 m=5 s=57
